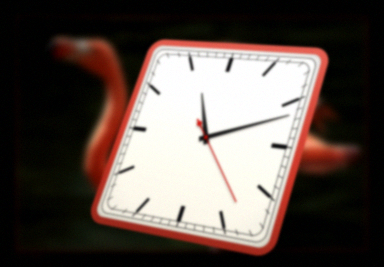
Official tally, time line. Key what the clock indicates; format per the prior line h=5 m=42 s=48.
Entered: h=11 m=11 s=23
